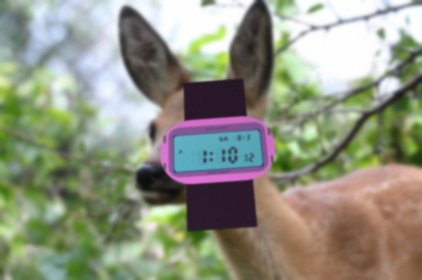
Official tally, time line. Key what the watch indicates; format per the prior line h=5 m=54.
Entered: h=1 m=10
